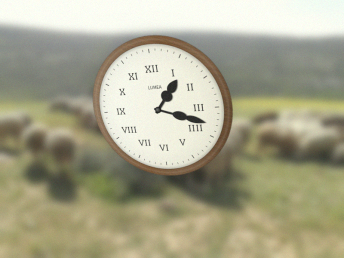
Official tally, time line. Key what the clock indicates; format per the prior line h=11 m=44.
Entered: h=1 m=18
